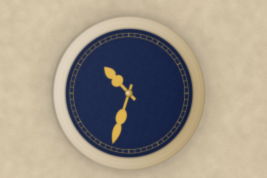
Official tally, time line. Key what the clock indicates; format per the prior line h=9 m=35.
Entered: h=10 m=33
